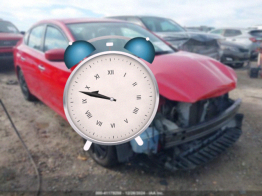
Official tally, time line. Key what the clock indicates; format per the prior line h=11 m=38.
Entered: h=9 m=48
